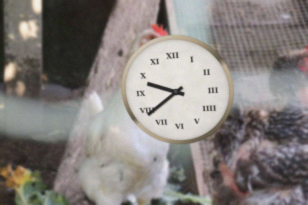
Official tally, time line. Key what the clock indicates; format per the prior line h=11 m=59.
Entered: h=9 m=39
